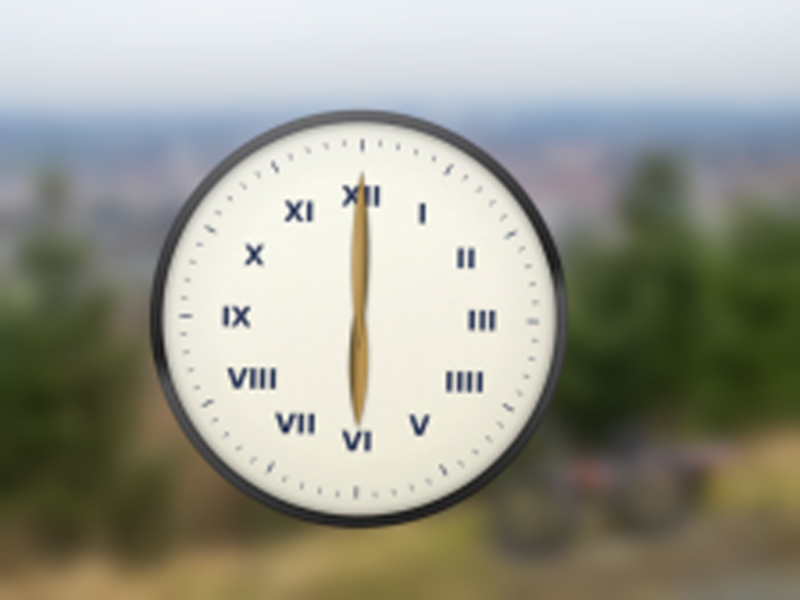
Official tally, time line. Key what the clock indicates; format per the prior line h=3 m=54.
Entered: h=6 m=0
